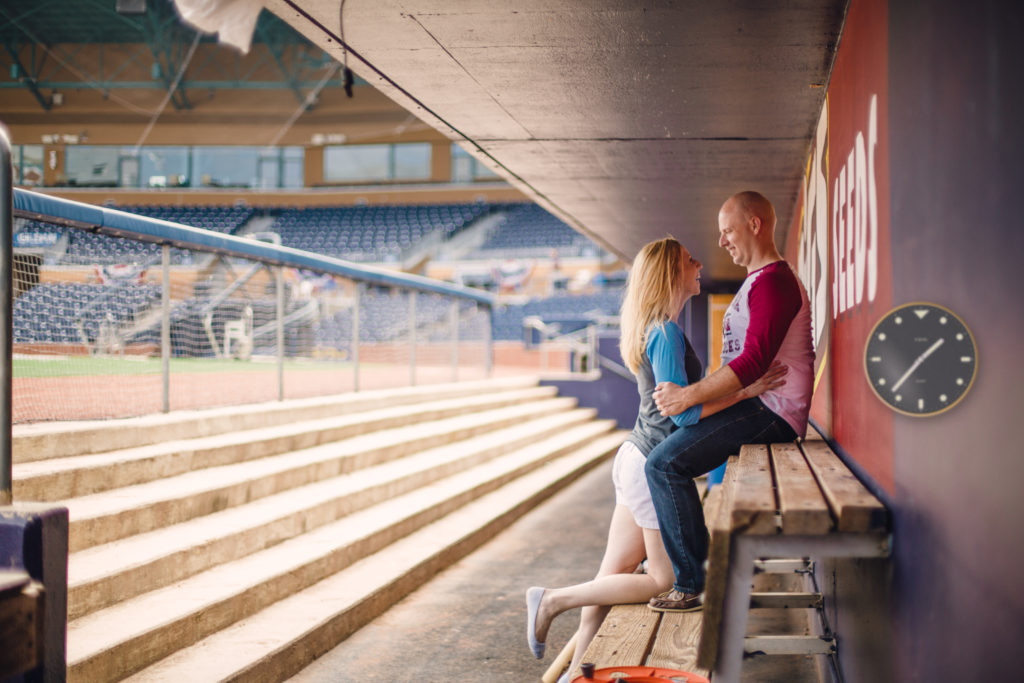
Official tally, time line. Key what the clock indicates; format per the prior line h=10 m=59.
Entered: h=1 m=37
